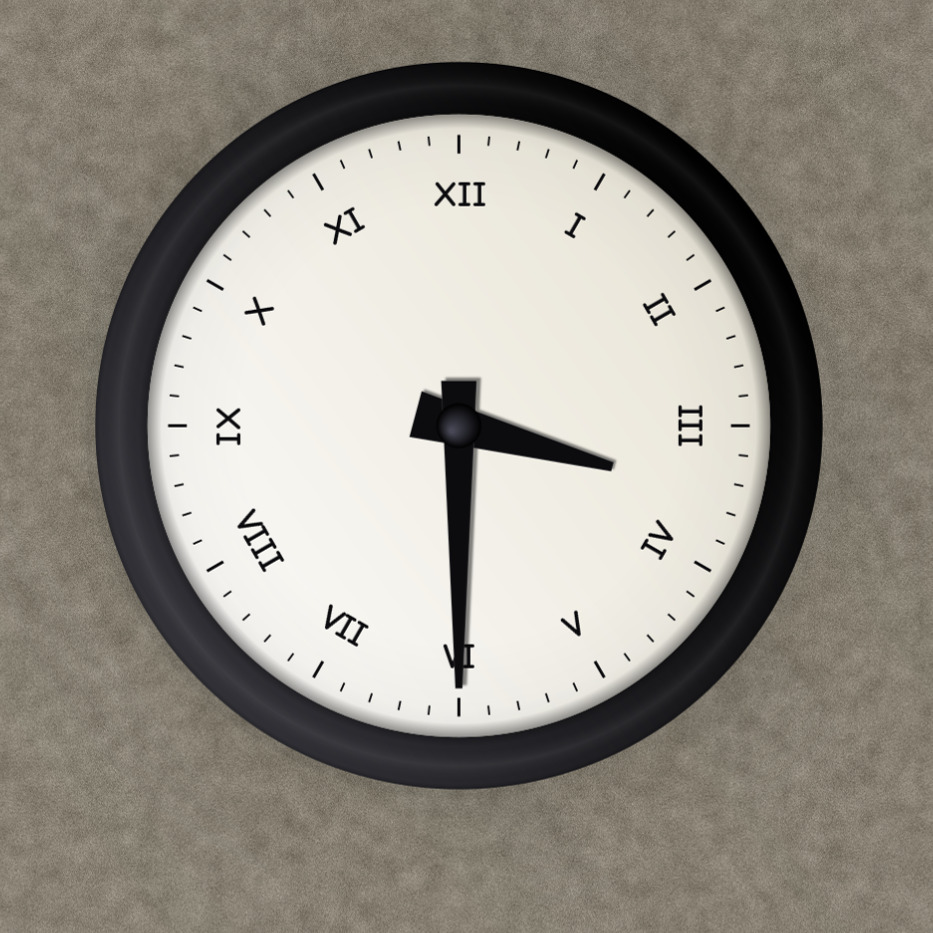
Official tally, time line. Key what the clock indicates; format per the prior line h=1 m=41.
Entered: h=3 m=30
